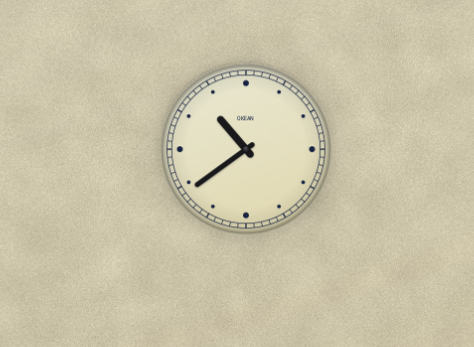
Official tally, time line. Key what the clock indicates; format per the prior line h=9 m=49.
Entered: h=10 m=39
